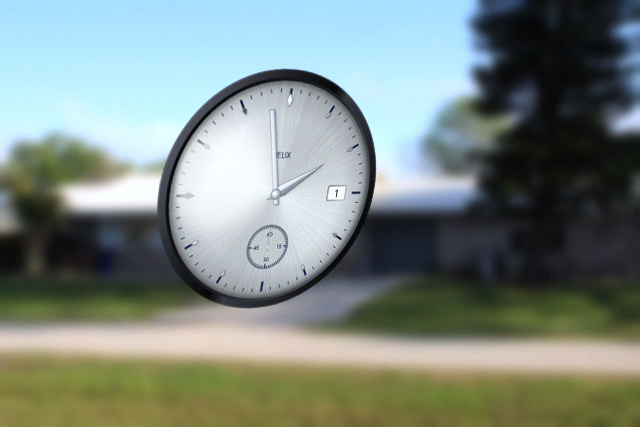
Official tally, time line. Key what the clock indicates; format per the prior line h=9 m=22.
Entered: h=1 m=58
